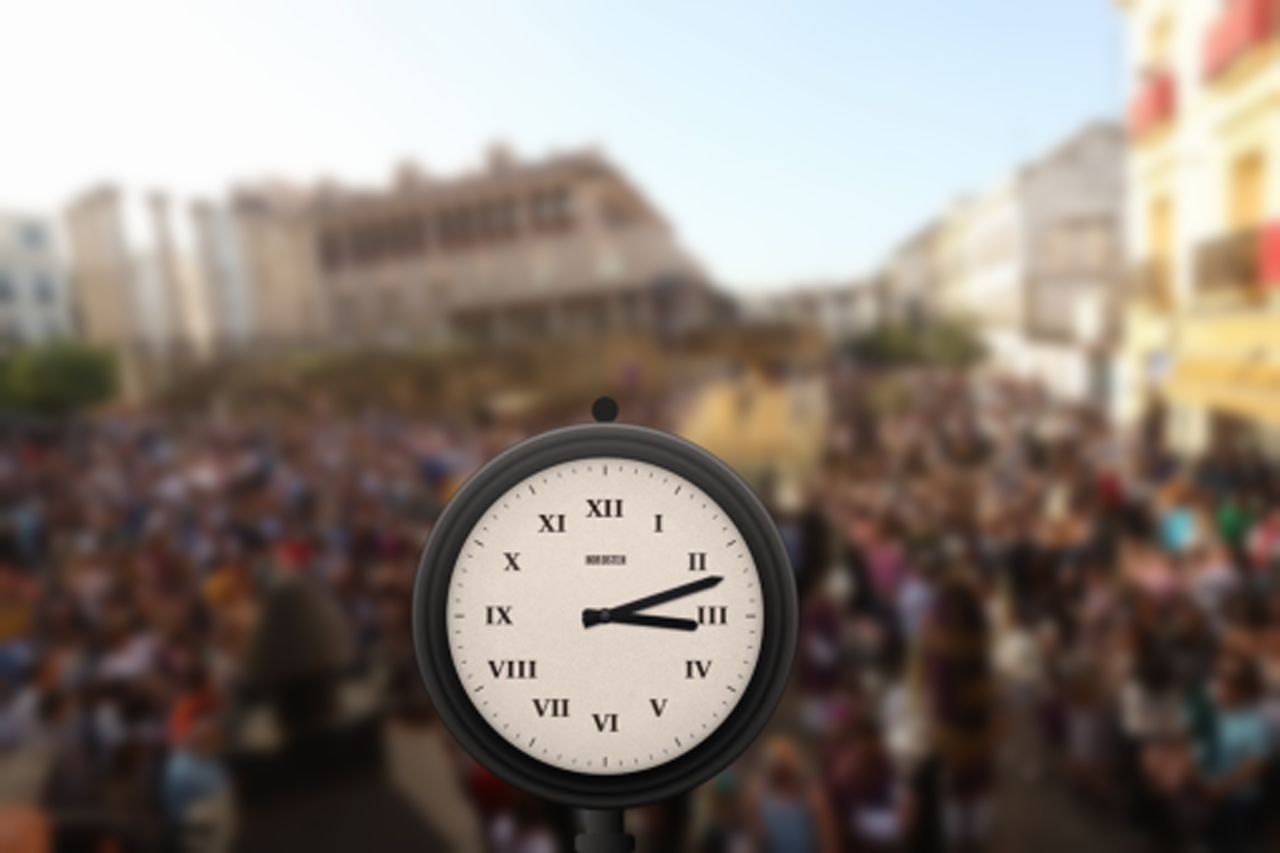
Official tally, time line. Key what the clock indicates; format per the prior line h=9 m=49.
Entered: h=3 m=12
